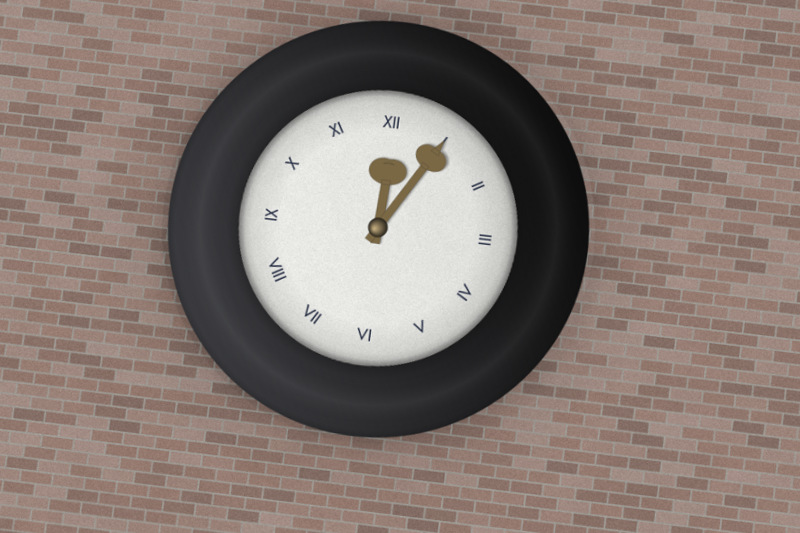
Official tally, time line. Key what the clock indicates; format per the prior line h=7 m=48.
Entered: h=12 m=5
